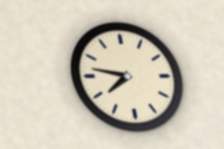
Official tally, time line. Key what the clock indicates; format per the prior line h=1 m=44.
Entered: h=7 m=47
